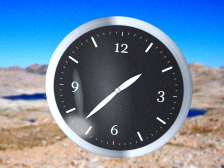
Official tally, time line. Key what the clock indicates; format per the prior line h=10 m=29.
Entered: h=1 m=37
